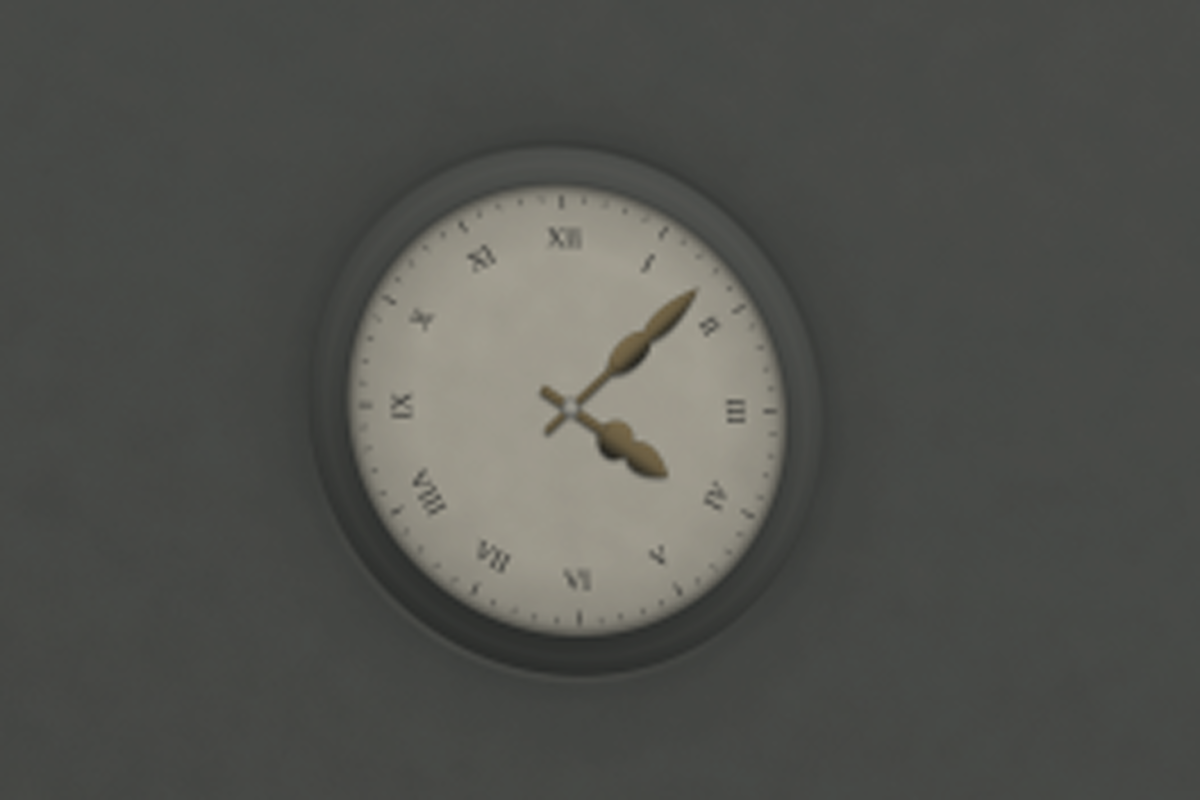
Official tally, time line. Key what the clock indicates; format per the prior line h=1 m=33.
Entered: h=4 m=8
